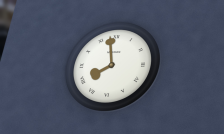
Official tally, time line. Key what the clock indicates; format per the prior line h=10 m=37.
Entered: h=7 m=58
